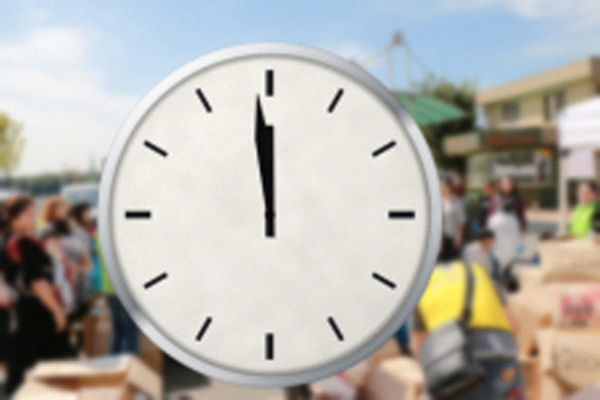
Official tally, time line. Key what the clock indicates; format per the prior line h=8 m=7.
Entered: h=11 m=59
